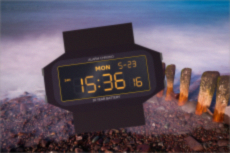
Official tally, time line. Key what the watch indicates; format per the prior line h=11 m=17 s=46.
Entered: h=15 m=36 s=16
